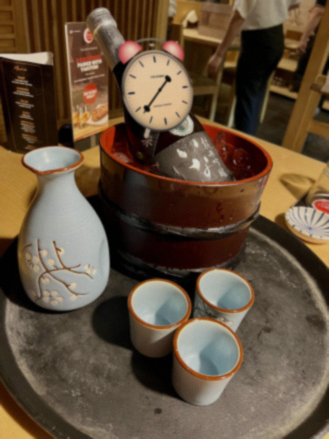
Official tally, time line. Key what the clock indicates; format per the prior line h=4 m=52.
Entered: h=1 m=38
